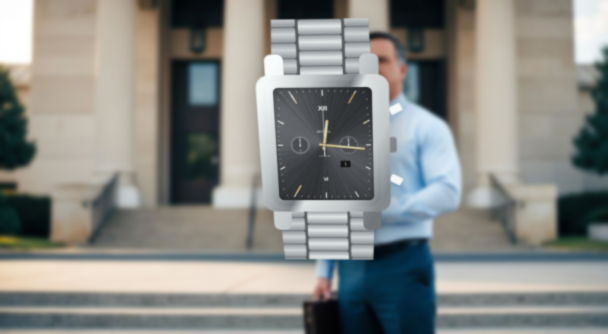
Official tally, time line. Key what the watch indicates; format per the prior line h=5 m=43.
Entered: h=12 m=16
